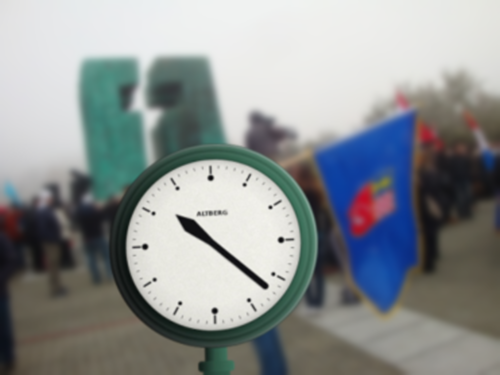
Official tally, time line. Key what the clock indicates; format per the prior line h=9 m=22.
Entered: h=10 m=22
